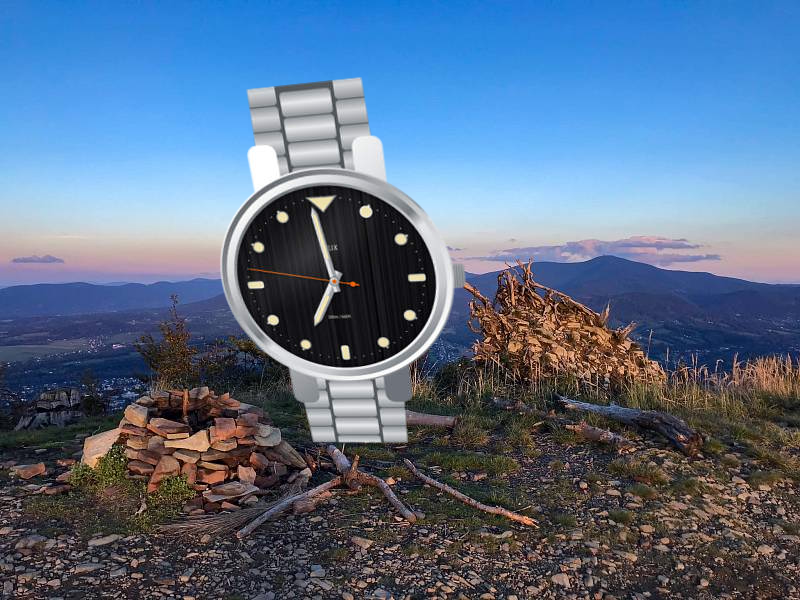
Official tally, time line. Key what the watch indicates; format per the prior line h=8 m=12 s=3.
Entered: h=6 m=58 s=47
